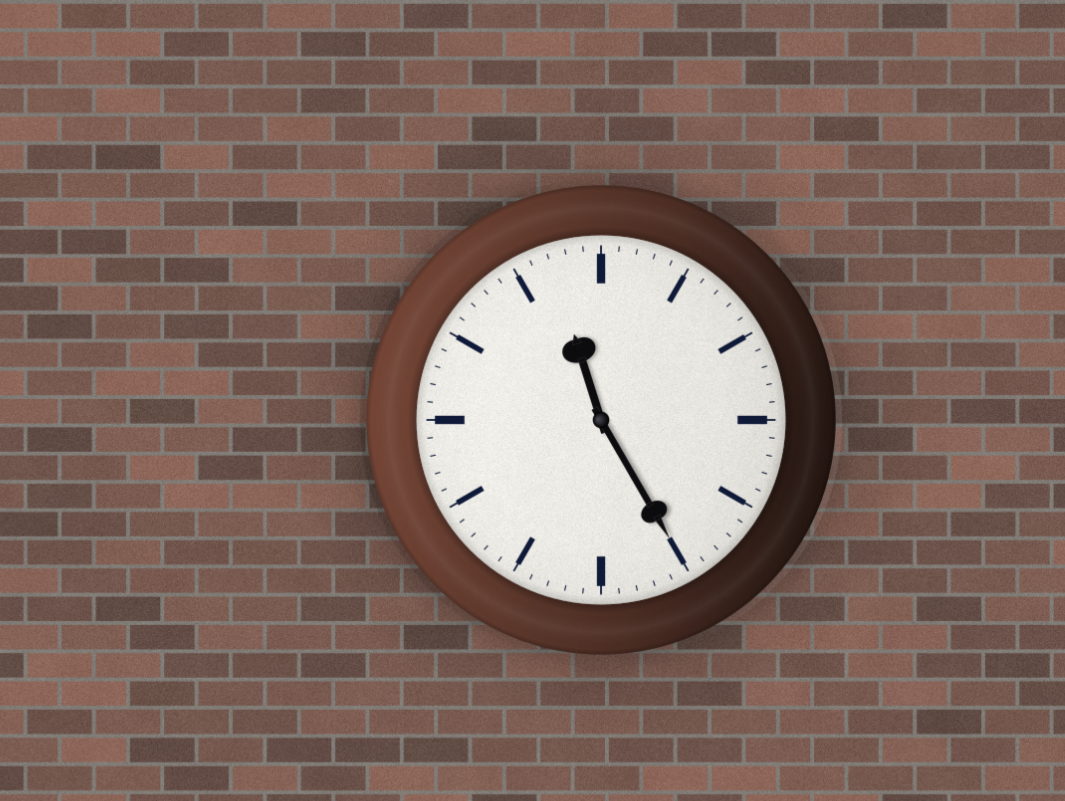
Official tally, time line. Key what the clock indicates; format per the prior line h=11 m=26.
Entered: h=11 m=25
